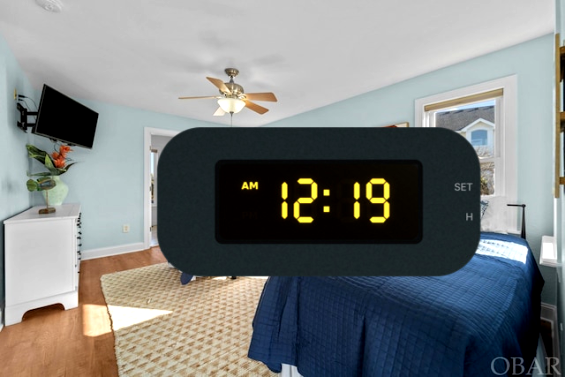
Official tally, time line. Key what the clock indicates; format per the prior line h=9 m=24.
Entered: h=12 m=19
